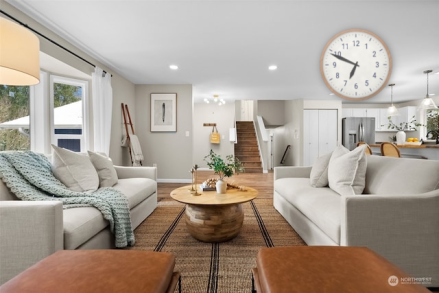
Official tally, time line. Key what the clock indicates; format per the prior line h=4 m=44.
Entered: h=6 m=49
